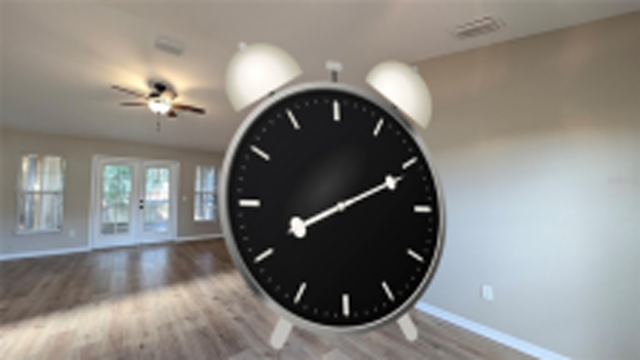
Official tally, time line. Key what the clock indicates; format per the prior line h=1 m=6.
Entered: h=8 m=11
